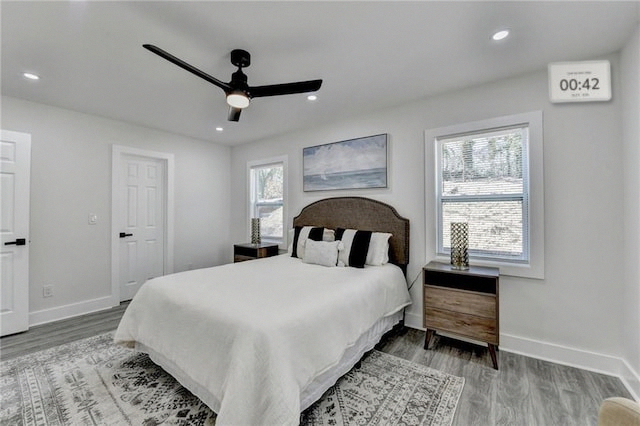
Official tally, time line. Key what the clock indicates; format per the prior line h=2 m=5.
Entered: h=0 m=42
